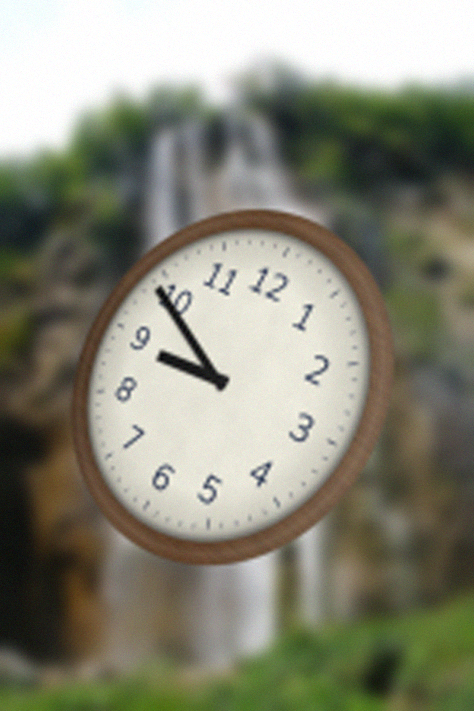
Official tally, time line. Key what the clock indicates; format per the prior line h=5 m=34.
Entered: h=8 m=49
